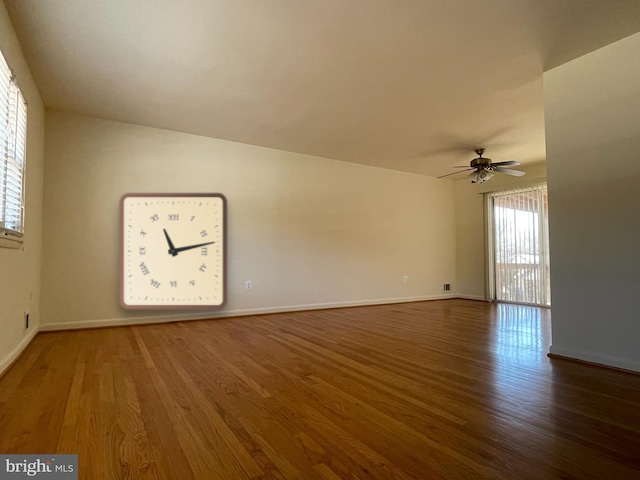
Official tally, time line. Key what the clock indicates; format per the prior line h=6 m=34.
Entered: h=11 m=13
